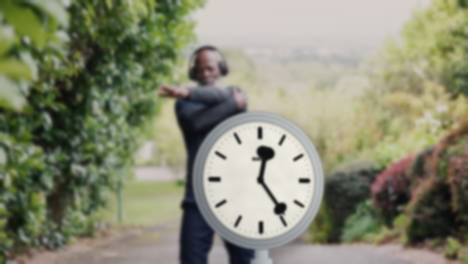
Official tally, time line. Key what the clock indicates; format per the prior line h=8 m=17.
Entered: h=12 m=24
